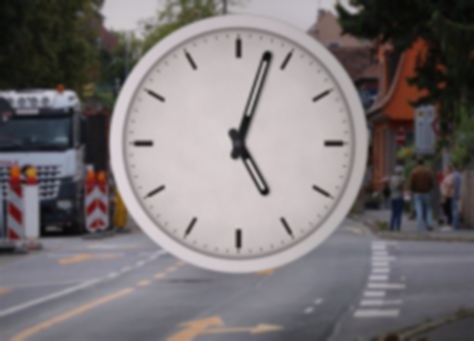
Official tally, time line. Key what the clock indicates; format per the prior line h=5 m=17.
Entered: h=5 m=3
